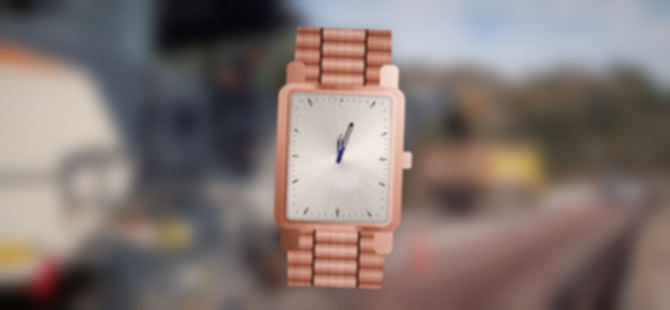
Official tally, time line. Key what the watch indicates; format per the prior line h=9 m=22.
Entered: h=12 m=3
